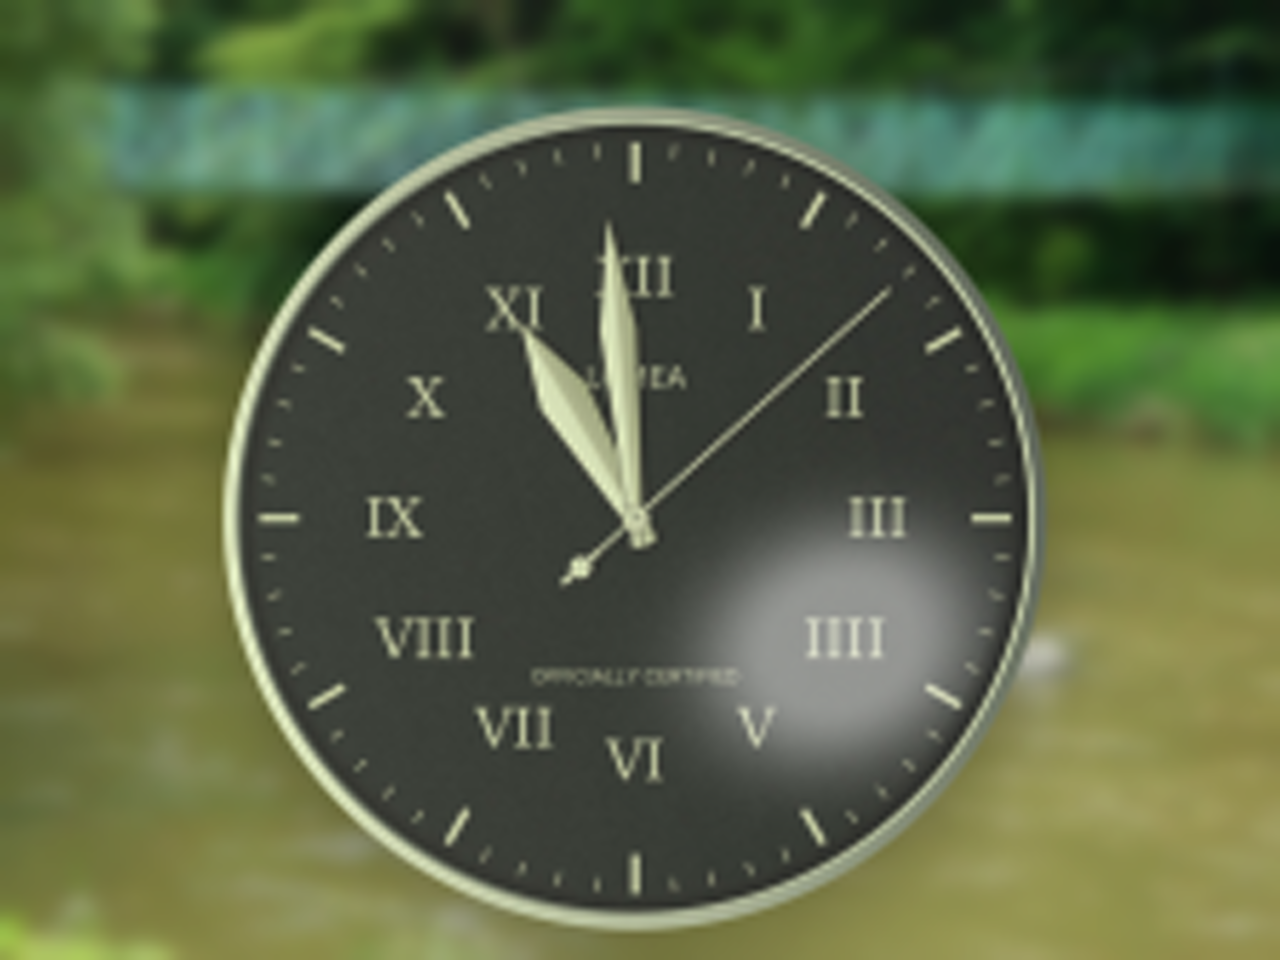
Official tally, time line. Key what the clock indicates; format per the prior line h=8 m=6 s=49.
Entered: h=10 m=59 s=8
